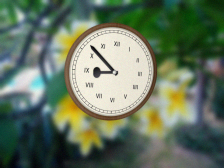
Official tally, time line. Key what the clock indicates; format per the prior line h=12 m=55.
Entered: h=8 m=52
